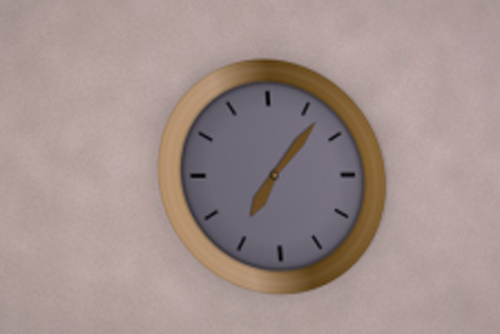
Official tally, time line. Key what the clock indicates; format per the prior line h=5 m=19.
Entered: h=7 m=7
